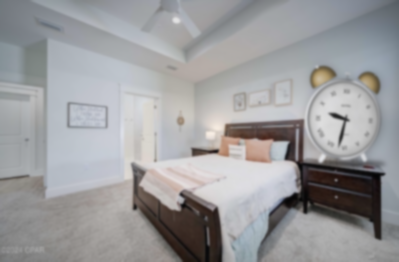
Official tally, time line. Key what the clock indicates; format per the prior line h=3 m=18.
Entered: h=9 m=32
